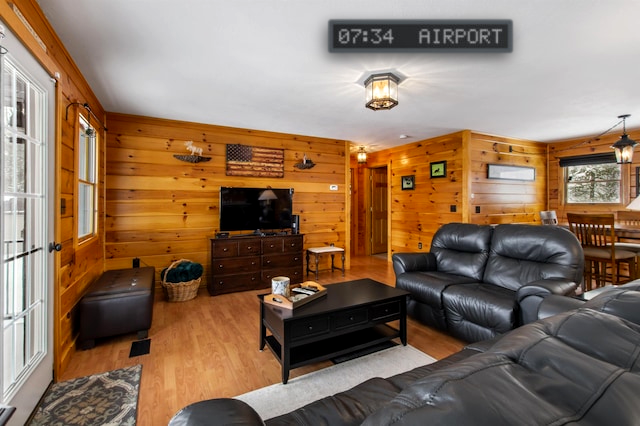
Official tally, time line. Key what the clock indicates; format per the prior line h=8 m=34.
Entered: h=7 m=34
